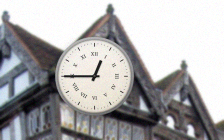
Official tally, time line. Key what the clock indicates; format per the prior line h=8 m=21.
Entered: h=12 m=45
